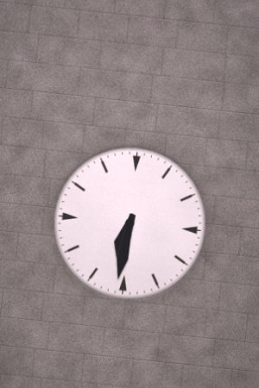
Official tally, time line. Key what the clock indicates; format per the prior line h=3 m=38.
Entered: h=6 m=31
